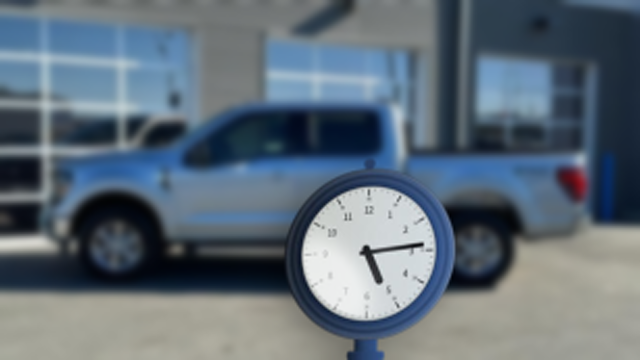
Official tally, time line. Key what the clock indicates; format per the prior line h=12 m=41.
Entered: h=5 m=14
